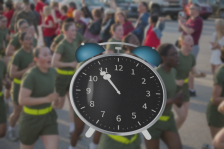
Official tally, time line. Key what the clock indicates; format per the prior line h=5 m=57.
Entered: h=10 m=54
